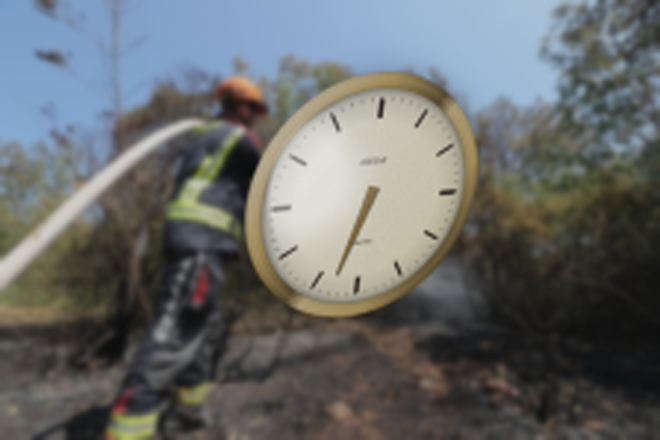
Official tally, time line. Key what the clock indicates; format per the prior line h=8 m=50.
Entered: h=6 m=33
